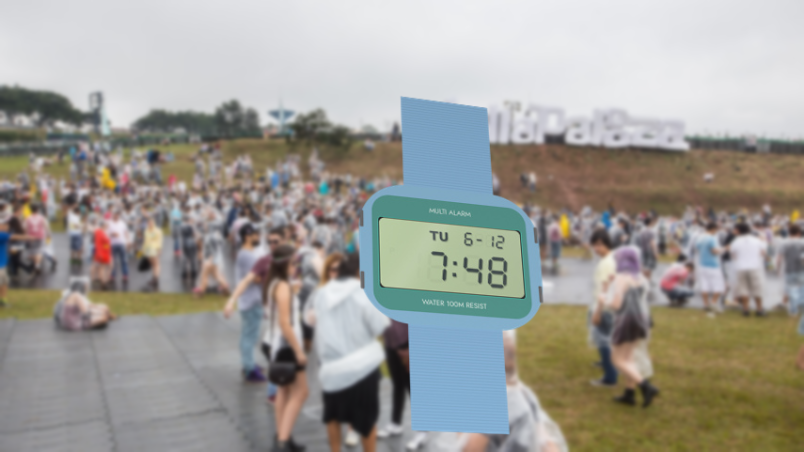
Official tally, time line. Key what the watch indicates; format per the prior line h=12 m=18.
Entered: h=7 m=48
